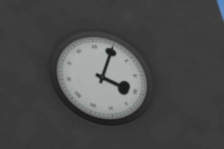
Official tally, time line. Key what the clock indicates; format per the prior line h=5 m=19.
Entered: h=4 m=5
